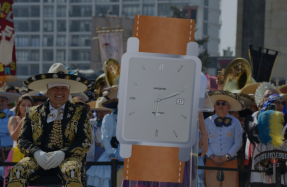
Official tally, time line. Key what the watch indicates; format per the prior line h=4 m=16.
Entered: h=6 m=11
